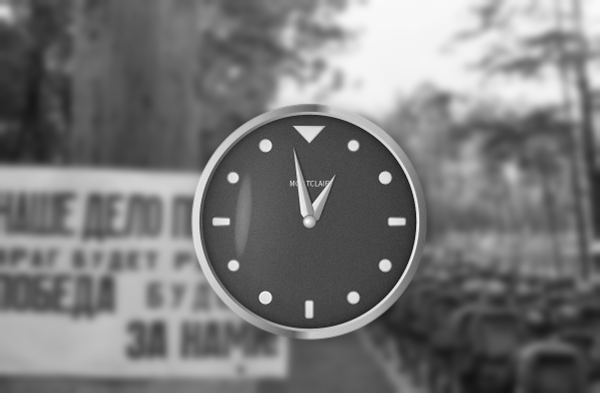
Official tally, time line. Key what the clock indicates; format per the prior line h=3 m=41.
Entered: h=12 m=58
